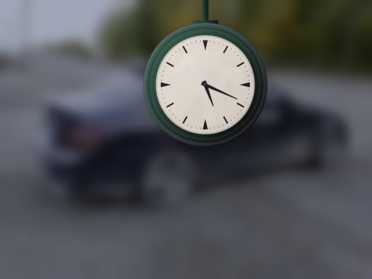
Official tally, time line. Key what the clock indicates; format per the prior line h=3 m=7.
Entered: h=5 m=19
